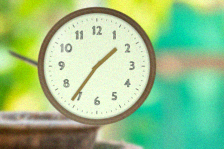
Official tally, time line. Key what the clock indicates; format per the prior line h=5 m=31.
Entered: h=1 m=36
